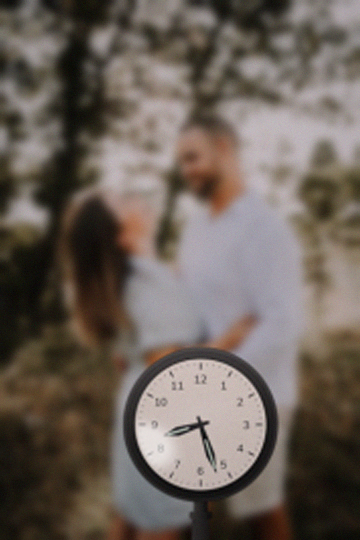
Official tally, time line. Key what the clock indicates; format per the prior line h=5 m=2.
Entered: h=8 m=27
